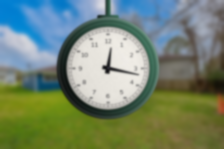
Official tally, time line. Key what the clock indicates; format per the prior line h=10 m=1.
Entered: h=12 m=17
